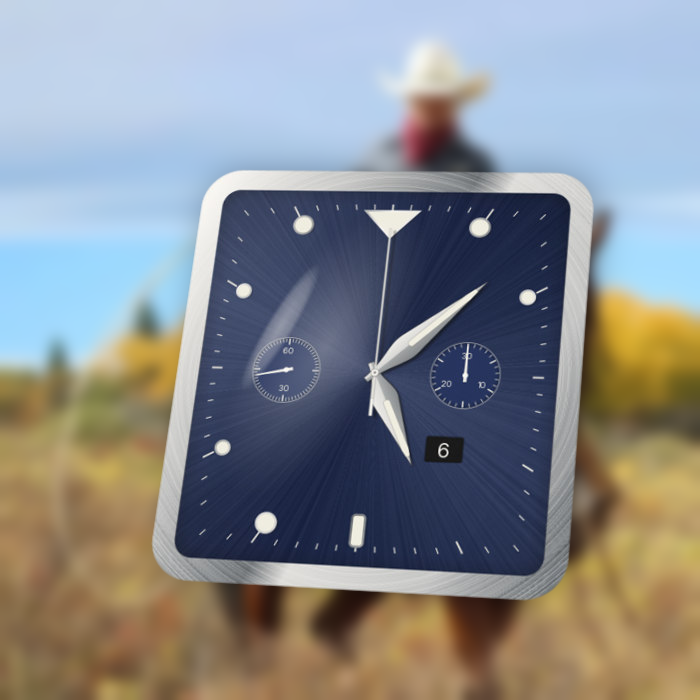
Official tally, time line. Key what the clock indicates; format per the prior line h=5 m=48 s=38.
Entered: h=5 m=7 s=43
